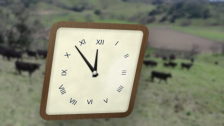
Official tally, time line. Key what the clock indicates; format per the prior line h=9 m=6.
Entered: h=11 m=53
